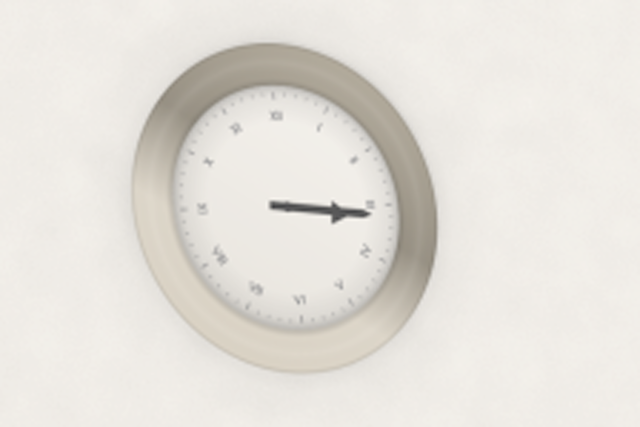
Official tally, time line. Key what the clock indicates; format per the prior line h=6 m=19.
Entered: h=3 m=16
